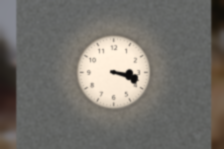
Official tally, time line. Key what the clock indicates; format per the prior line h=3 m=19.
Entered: h=3 m=18
